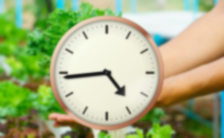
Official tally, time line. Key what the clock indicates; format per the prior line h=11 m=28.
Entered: h=4 m=44
